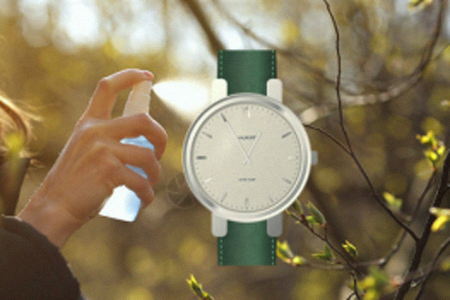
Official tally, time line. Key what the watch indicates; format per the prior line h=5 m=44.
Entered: h=12 m=55
